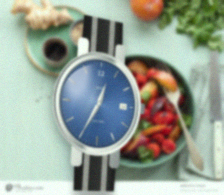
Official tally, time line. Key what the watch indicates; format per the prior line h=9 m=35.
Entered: h=12 m=35
